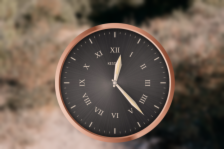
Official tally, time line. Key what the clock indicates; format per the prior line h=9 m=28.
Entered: h=12 m=23
